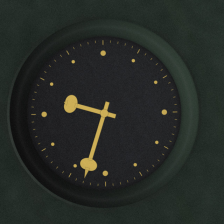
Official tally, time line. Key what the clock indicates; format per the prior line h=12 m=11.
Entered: h=9 m=33
